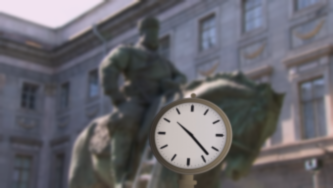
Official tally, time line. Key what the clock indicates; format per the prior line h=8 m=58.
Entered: h=10 m=23
